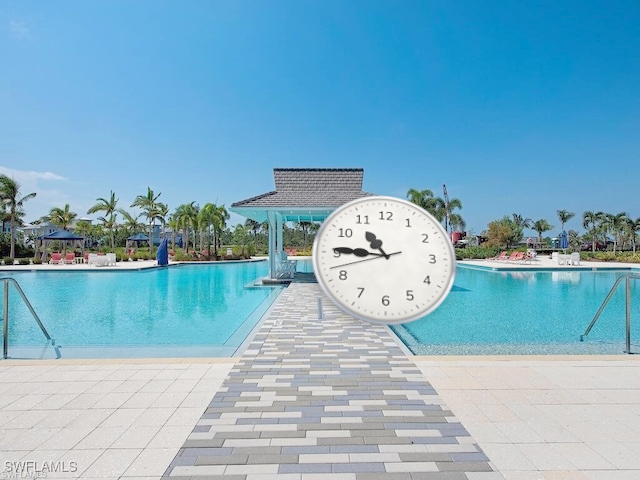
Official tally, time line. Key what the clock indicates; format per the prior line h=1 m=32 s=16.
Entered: h=10 m=45 s=42
